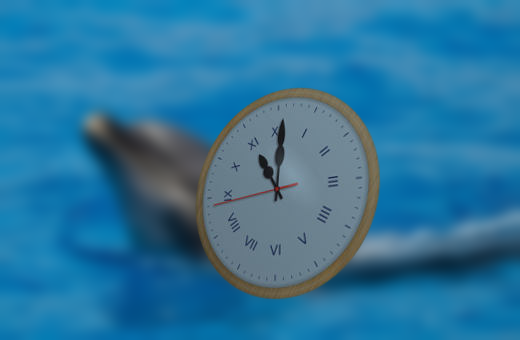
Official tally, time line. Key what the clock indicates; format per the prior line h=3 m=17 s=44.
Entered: h=11 m=0 s=44
